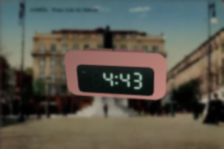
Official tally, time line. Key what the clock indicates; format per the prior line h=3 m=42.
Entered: h=4 m=43
